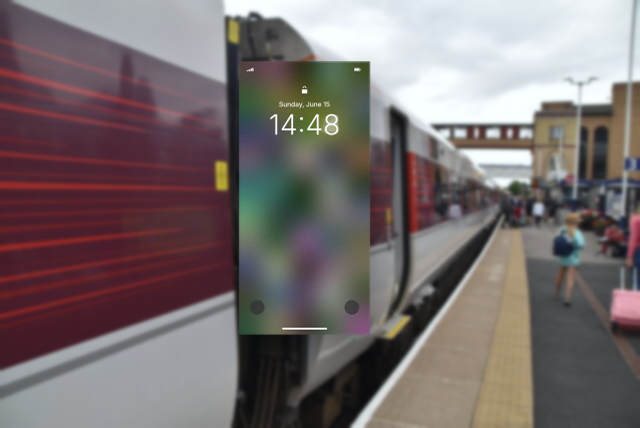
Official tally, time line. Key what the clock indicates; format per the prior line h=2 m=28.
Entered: h=14 m=48
